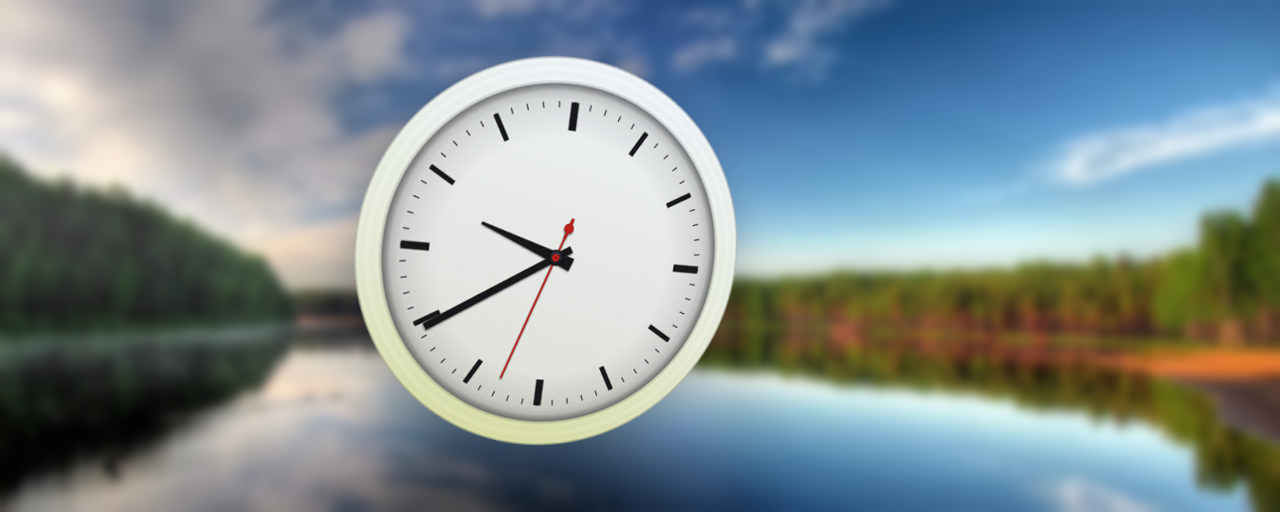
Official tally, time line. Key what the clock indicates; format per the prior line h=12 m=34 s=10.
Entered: h=9 m=39 s=33
